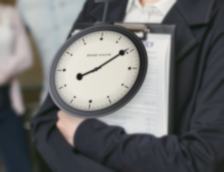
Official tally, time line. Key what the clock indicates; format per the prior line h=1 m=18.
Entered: h=8 m=9
